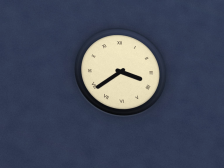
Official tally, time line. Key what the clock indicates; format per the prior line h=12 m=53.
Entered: h=3 m=39
